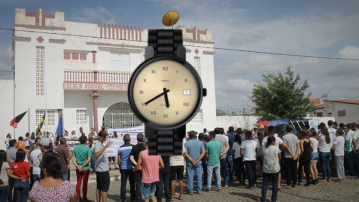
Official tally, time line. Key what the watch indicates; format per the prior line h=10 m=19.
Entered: h=5 m=40
